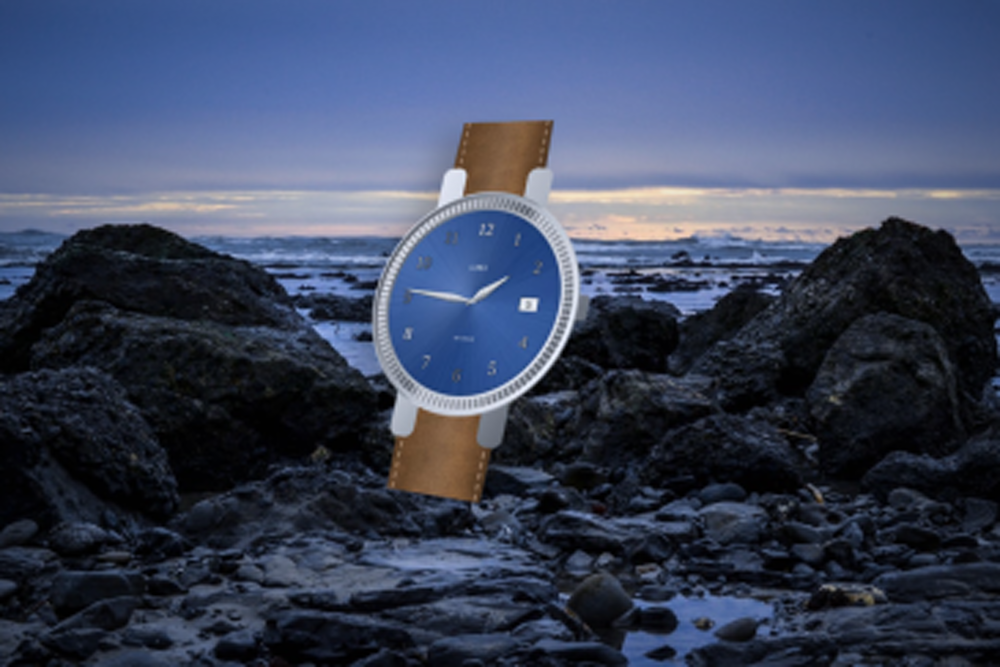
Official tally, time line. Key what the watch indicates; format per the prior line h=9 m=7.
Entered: h=1 m=46
